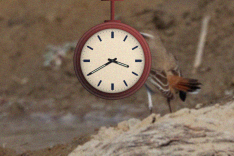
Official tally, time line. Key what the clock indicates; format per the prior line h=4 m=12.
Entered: h=3 m=40
